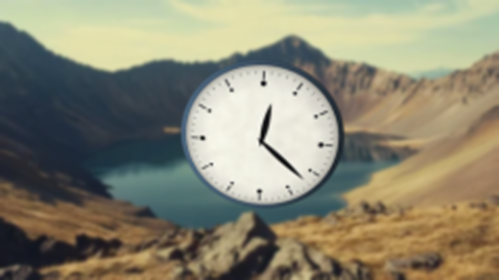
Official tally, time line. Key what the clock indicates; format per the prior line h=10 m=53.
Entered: h=12 m=22
